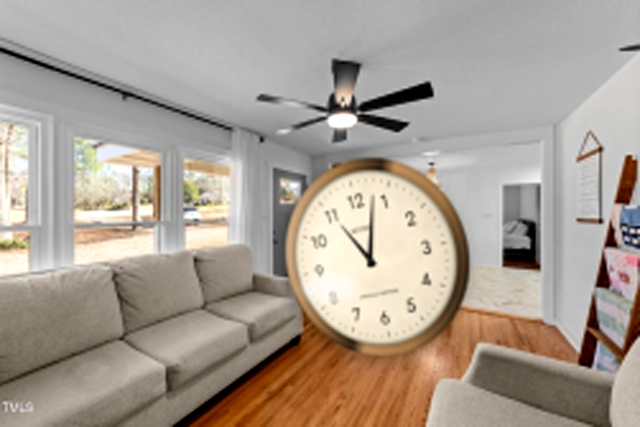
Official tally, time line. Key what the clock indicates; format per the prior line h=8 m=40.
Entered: h=11 m=3
